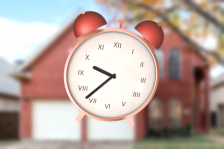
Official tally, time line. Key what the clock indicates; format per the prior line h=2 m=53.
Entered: h=9 m=37
